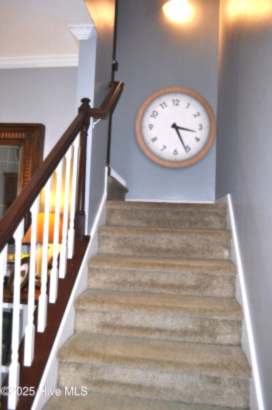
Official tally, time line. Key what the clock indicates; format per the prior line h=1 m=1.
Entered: h=3 m=26
